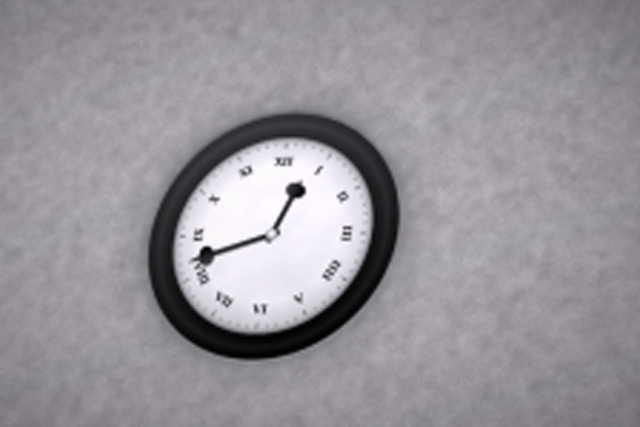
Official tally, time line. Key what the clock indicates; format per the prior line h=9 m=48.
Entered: h=12 m=42
